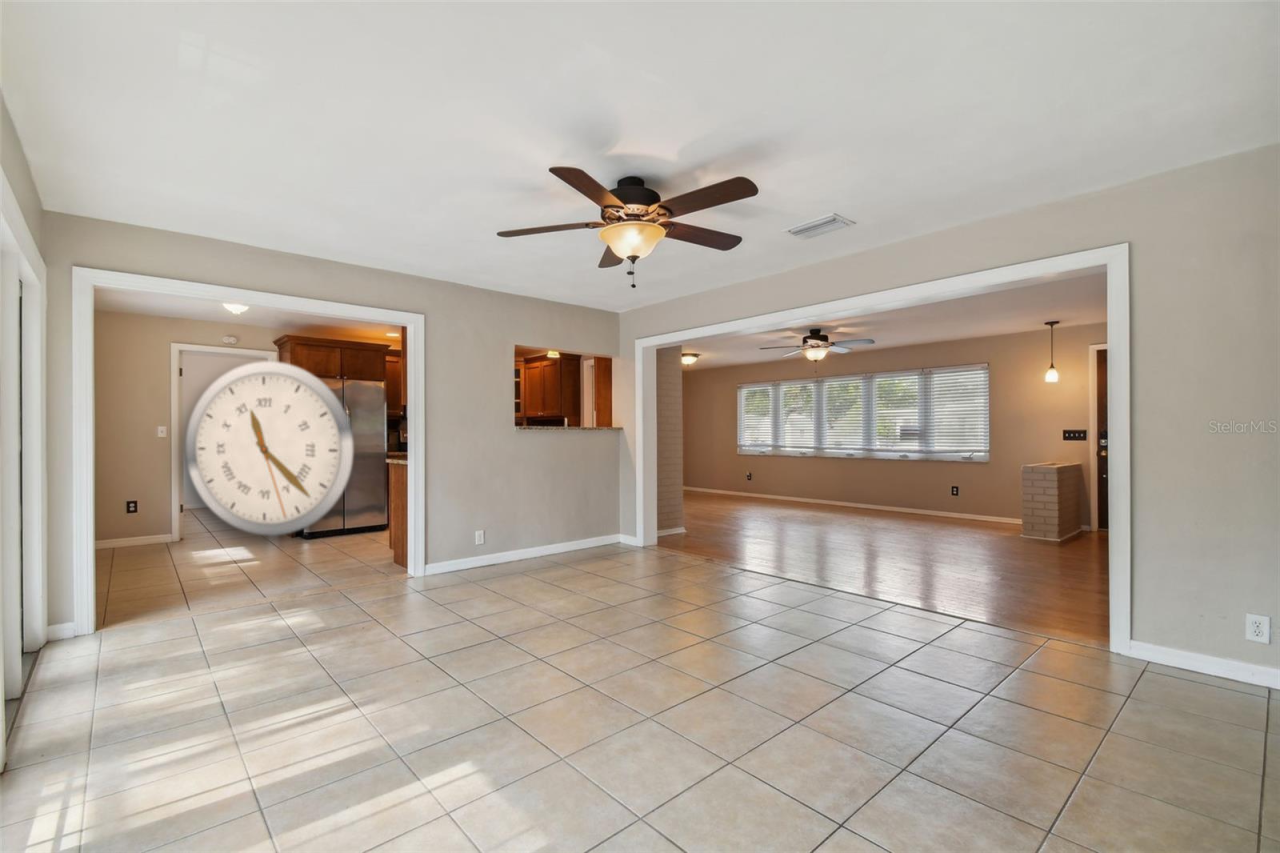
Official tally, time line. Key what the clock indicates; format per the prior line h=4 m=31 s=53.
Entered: h=11 m=22 s=27
